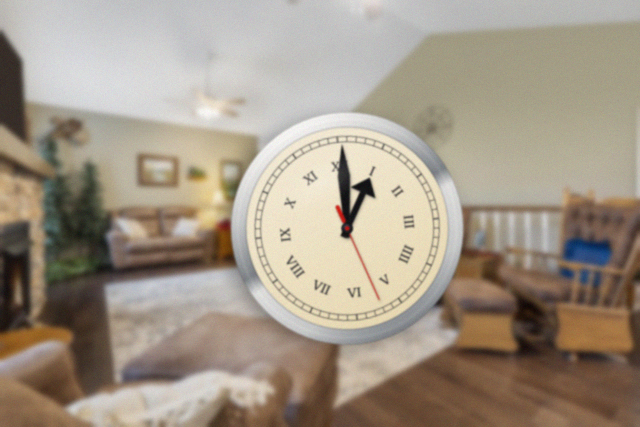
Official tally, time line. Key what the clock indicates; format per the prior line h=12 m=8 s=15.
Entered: h=1 m=0 s=27
